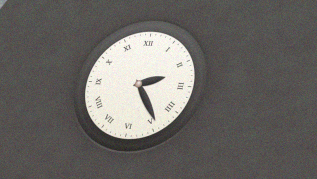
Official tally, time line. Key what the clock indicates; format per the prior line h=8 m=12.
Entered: h=2 m=24
